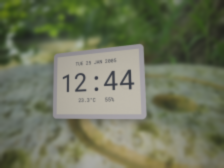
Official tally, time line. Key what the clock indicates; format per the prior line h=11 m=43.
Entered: h=12 m=44
